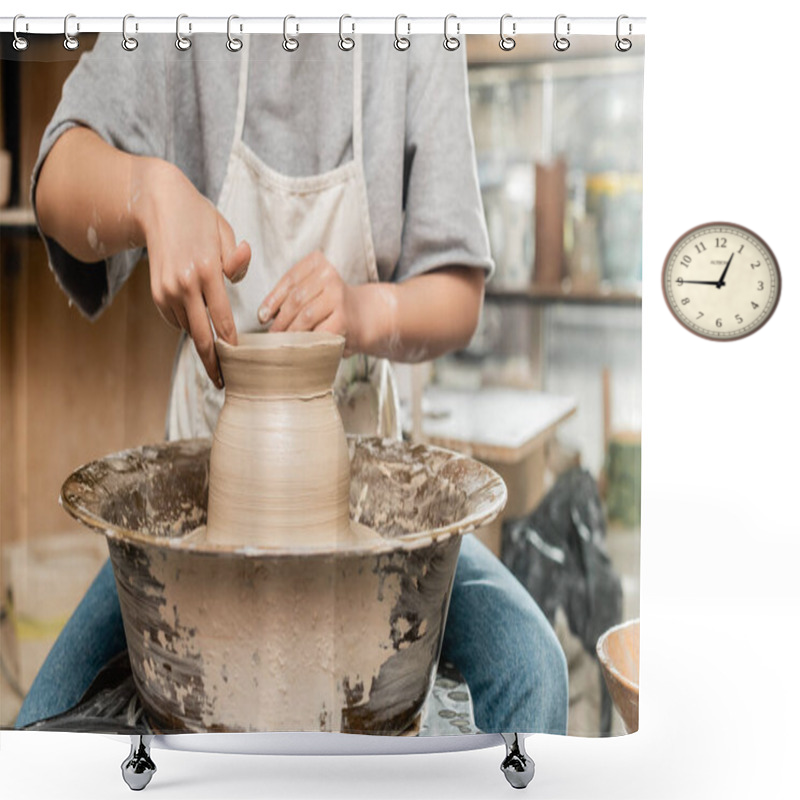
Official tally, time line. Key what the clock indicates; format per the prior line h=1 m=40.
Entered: h=12 m=45
